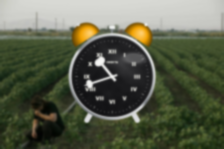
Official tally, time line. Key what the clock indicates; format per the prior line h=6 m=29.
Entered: h=10 m=42
